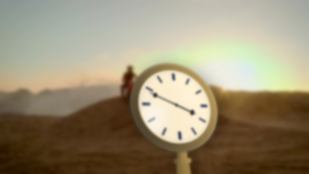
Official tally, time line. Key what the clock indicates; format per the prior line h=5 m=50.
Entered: h=3 m=49
